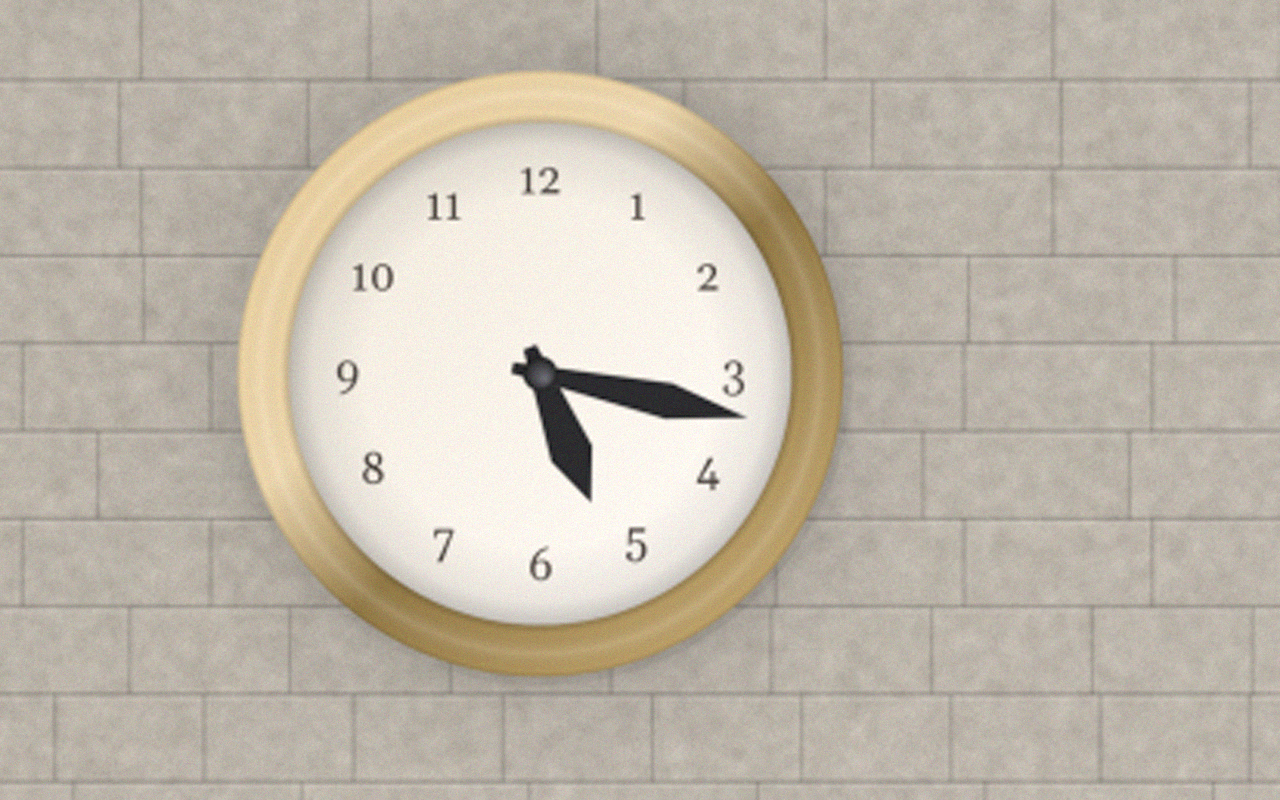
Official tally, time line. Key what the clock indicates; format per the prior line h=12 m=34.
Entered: h=5 m=17
